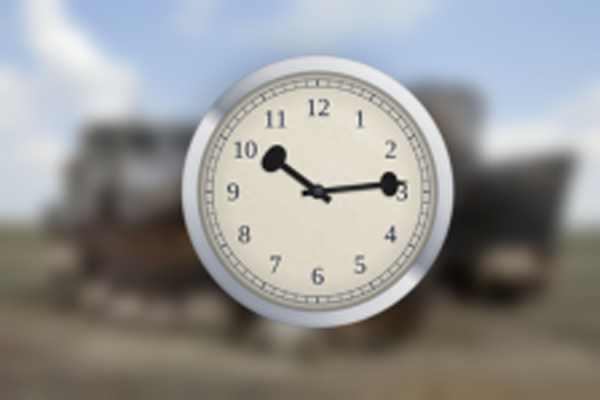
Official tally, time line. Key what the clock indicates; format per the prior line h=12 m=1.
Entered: h=10 m=14
